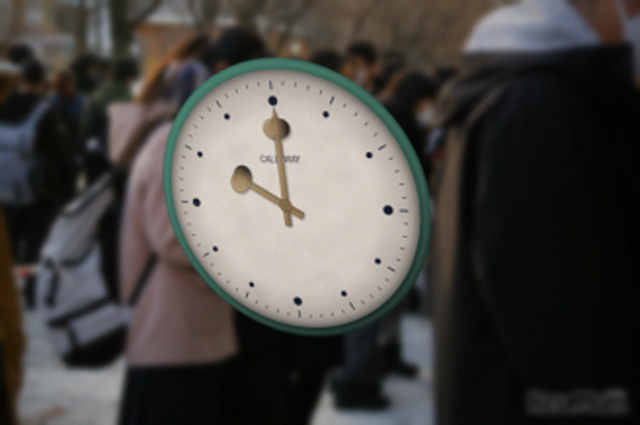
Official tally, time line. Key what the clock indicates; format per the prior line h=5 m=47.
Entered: h=10 m=0
